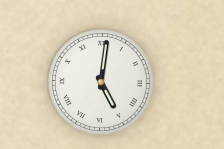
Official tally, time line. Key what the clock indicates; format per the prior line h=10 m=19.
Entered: h=5 m=1
